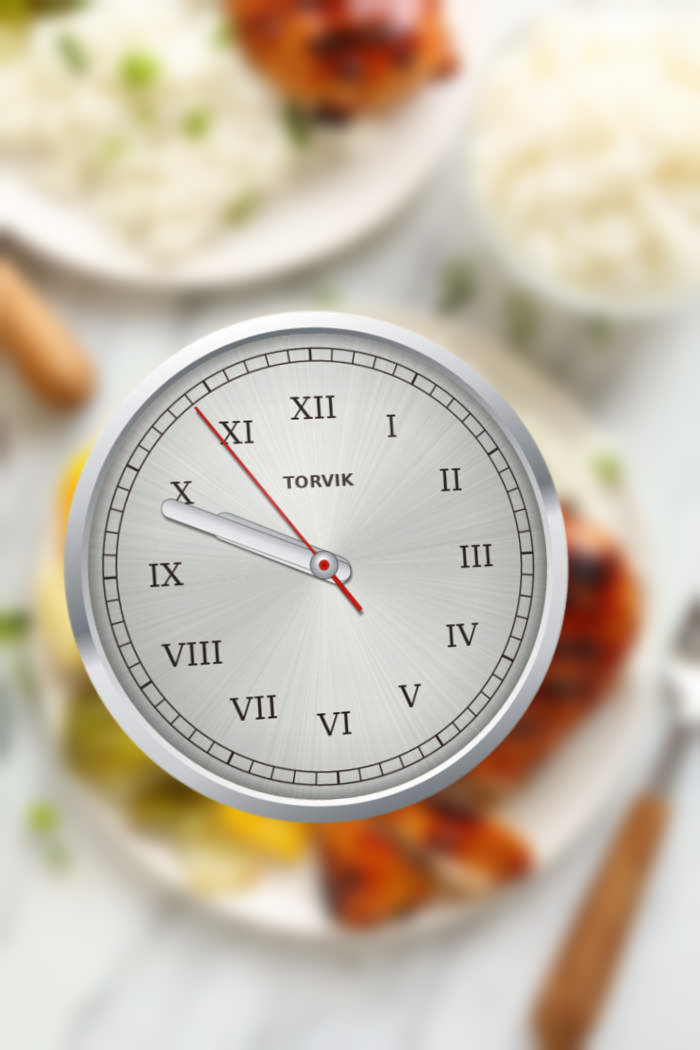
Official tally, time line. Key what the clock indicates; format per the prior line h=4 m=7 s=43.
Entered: h=9 m=48 s=54
